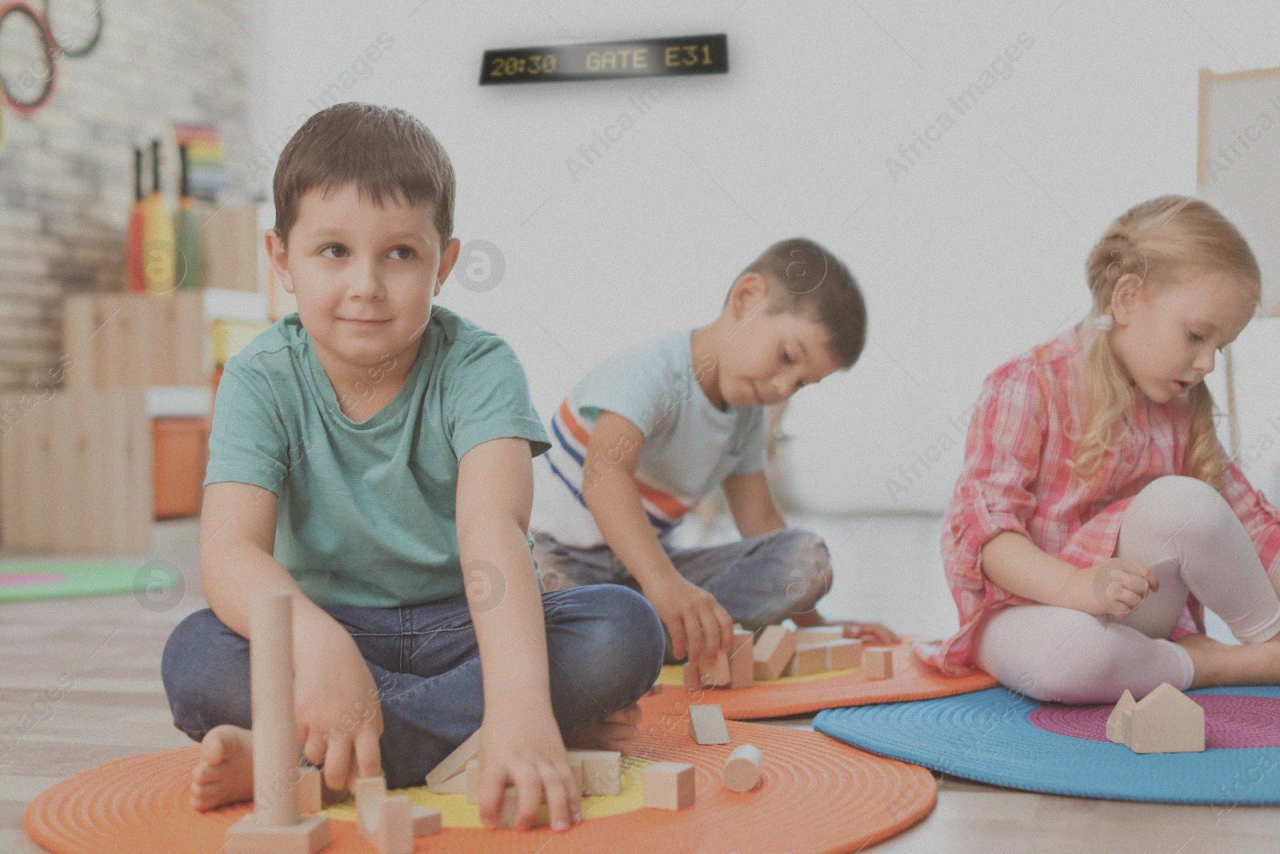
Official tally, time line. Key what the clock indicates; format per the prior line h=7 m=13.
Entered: h=20 m=30
